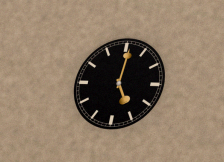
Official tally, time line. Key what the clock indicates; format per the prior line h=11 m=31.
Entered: h=5 m=1
